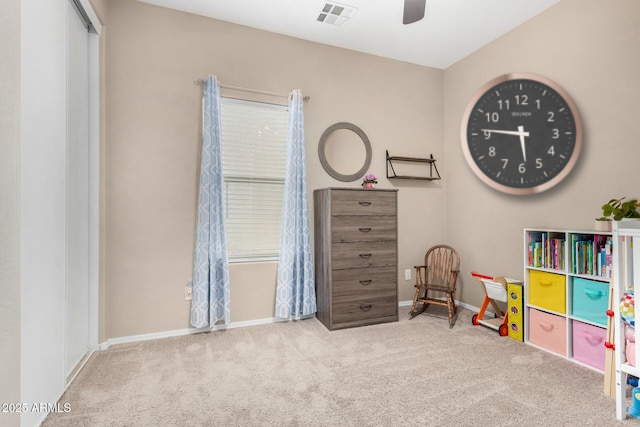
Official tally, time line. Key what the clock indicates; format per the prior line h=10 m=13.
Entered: h=5 m=46
